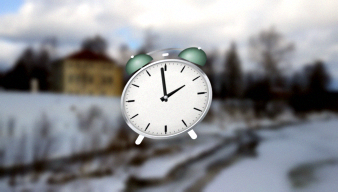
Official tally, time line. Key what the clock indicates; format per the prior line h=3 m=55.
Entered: h=1 m=59
